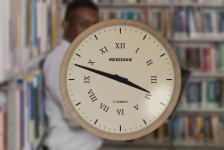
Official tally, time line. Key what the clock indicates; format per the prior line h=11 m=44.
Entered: h=3 m=48
